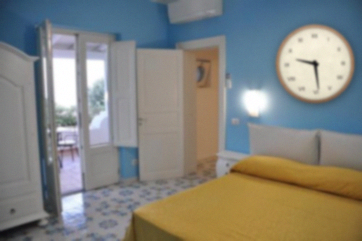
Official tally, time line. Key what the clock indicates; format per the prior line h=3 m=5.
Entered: h=9 m=29
